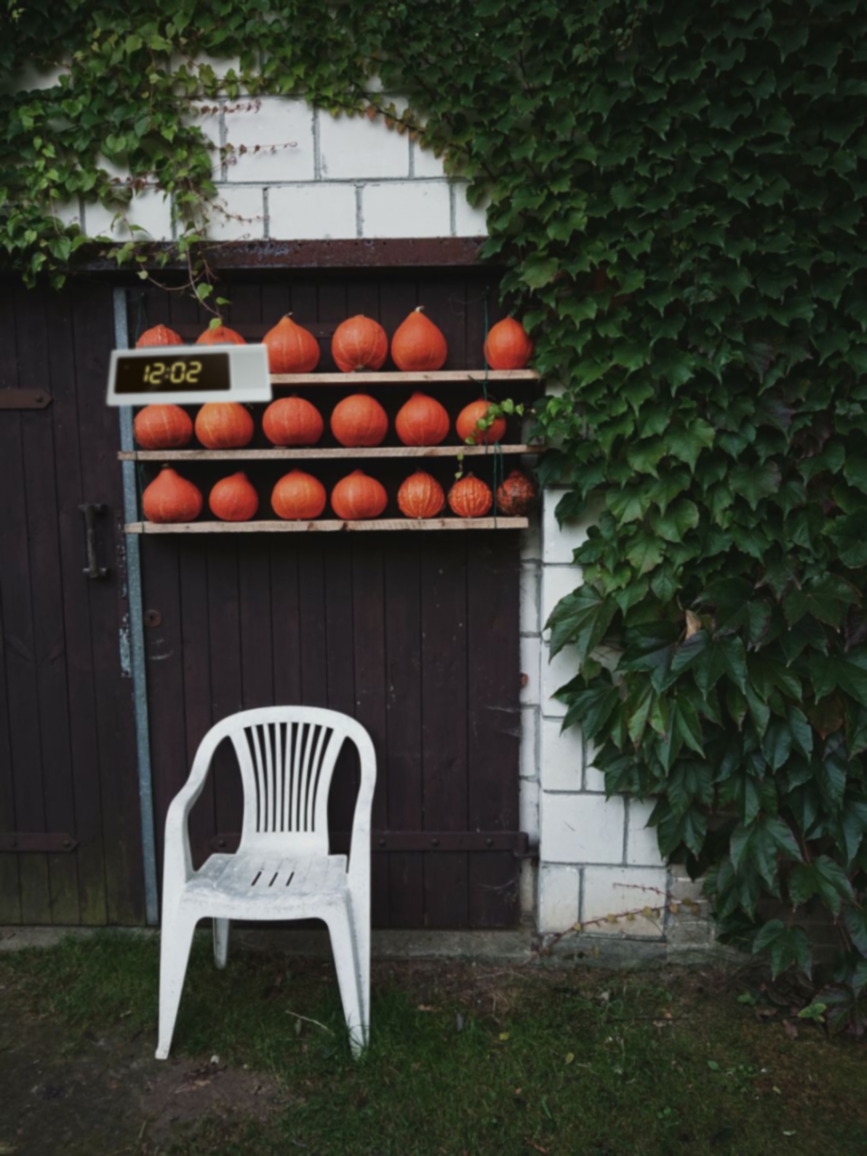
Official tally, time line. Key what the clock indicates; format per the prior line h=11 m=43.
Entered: h=12 m=2
